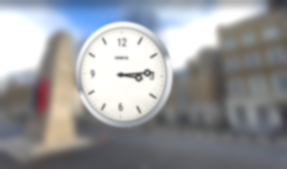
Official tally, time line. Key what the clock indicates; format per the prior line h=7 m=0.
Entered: h=3 m=14
